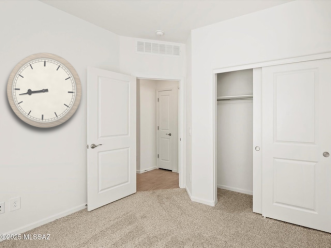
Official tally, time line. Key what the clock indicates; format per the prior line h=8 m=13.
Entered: h=8 m=43
